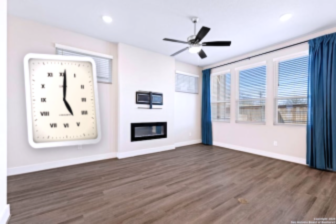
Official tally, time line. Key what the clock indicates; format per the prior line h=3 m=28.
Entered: h=5 m=1
